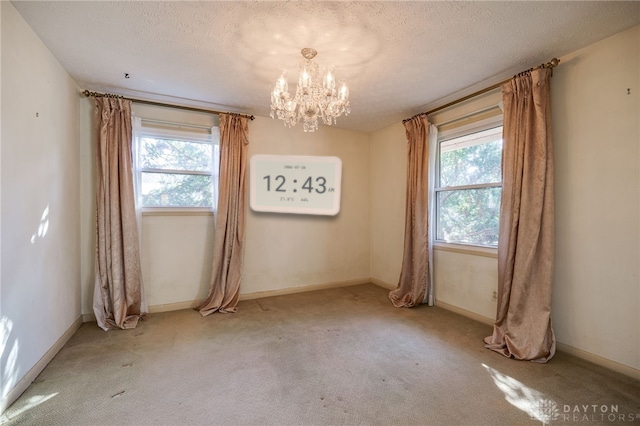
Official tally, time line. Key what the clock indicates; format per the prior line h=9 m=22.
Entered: h=12 m=43
